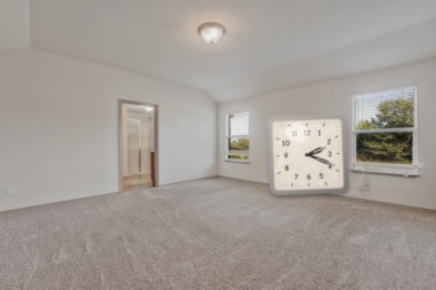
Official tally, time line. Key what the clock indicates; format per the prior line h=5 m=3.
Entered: h=2 m=19
